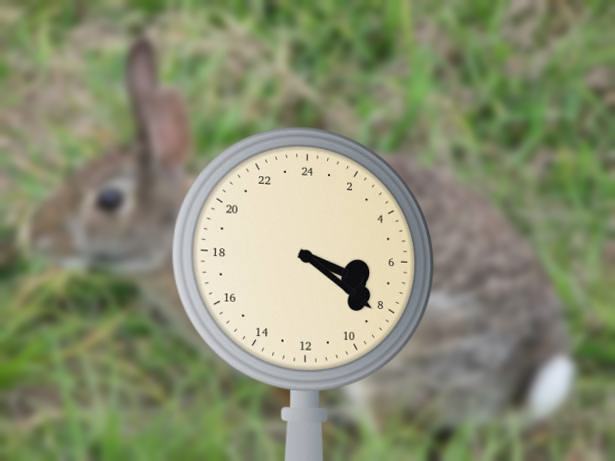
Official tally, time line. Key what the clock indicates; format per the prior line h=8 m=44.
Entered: h=7 m=21
